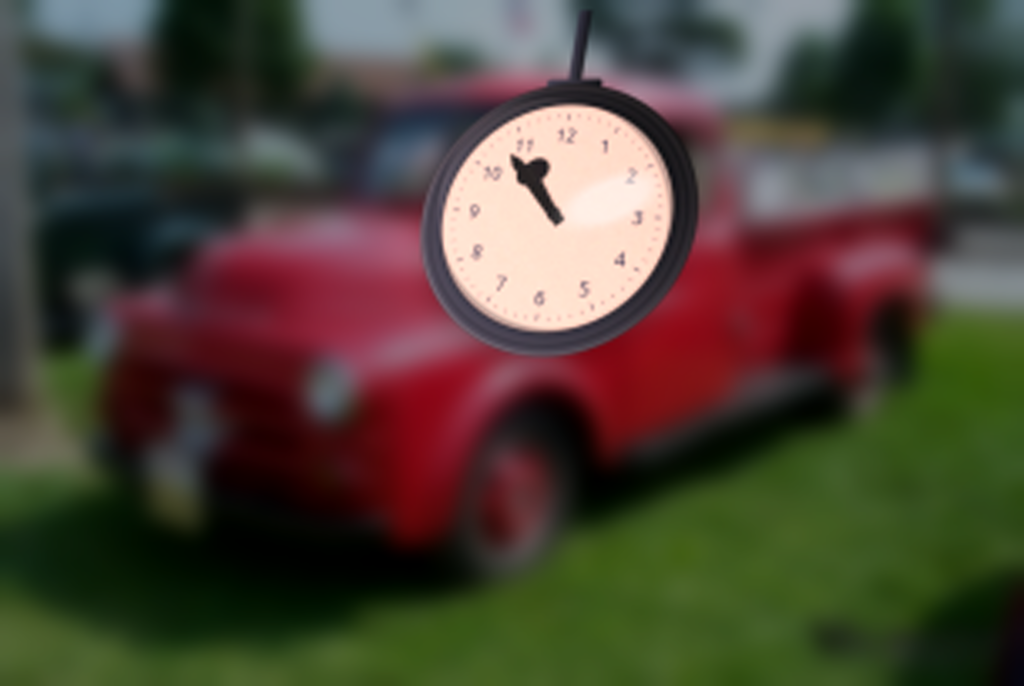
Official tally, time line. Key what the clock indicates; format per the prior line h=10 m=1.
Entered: h=10 m=53
